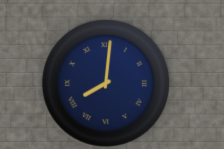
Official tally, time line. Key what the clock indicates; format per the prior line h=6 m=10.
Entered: h=8 m=1
